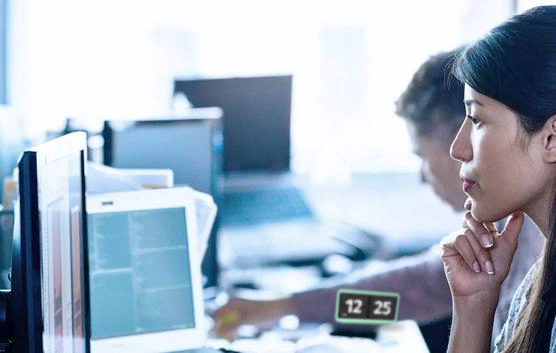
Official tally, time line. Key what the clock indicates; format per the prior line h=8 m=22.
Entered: h=12 m=25
